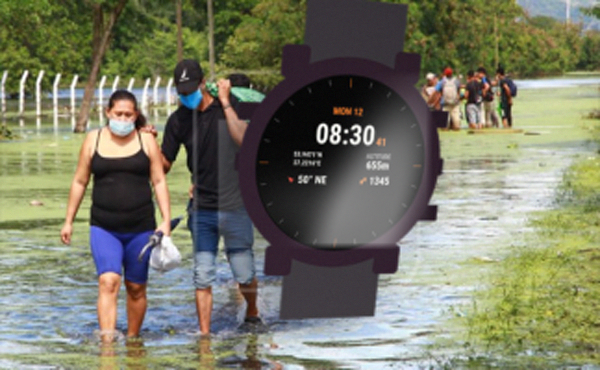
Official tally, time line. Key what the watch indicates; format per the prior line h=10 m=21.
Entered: h=8 m=30
